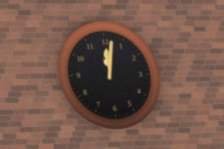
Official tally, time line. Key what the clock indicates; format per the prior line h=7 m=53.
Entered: h=12 m=2
